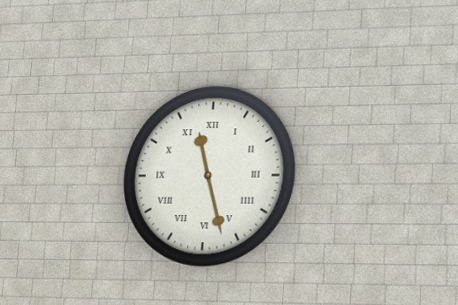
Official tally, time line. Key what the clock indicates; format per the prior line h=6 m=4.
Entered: h=11 m=27
